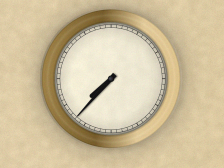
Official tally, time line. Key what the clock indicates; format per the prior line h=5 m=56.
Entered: h=7 m=37
